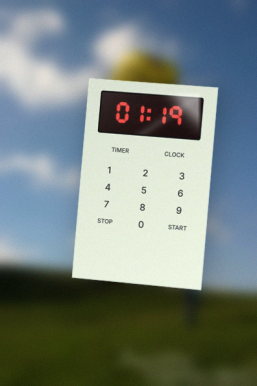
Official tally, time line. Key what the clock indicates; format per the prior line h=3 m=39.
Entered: h=1 m=19
